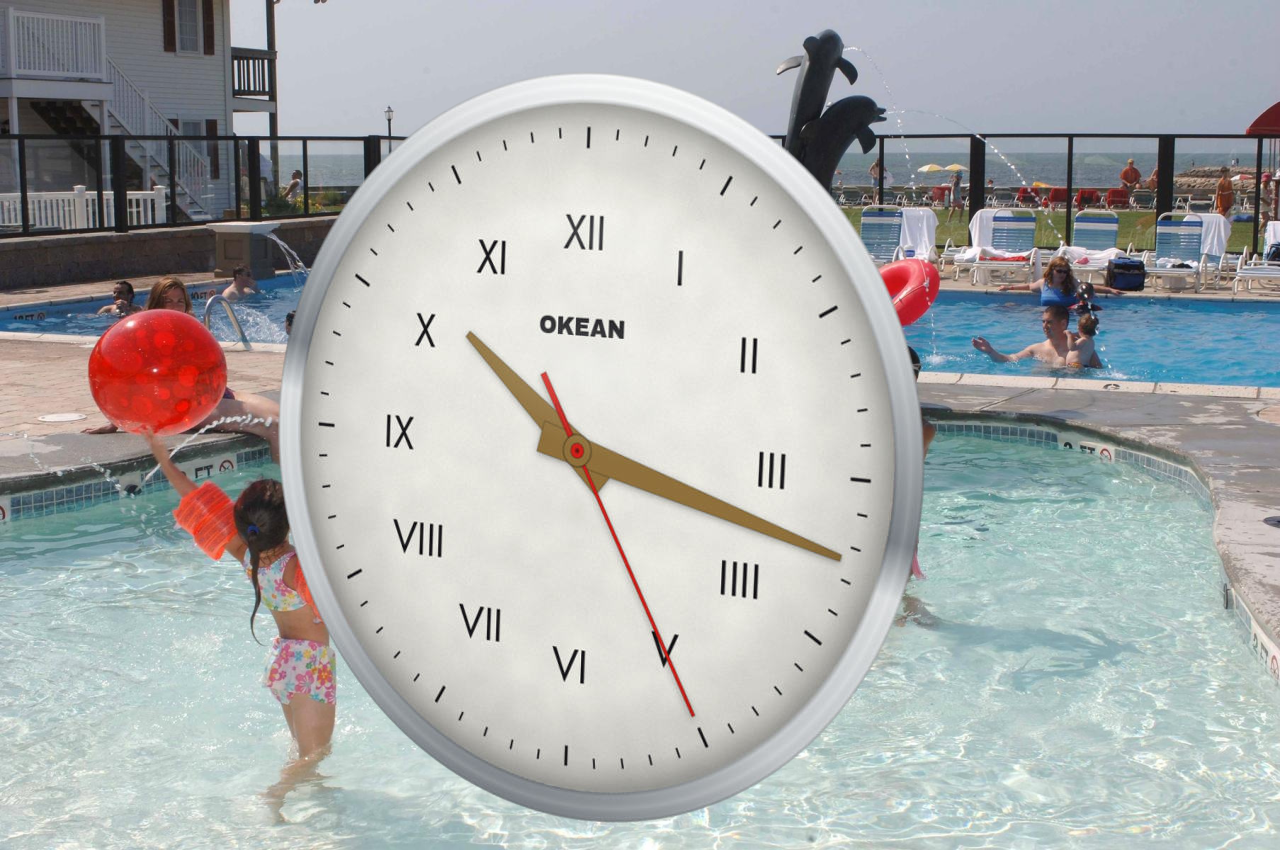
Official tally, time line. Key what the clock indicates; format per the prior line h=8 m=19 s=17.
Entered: h=10 m=17 s=25
